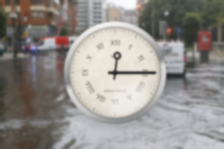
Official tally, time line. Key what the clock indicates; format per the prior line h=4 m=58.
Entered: h=12 m=15
